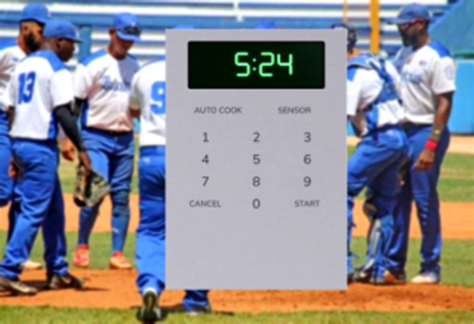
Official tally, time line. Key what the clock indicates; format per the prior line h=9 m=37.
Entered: h=5 m=24
